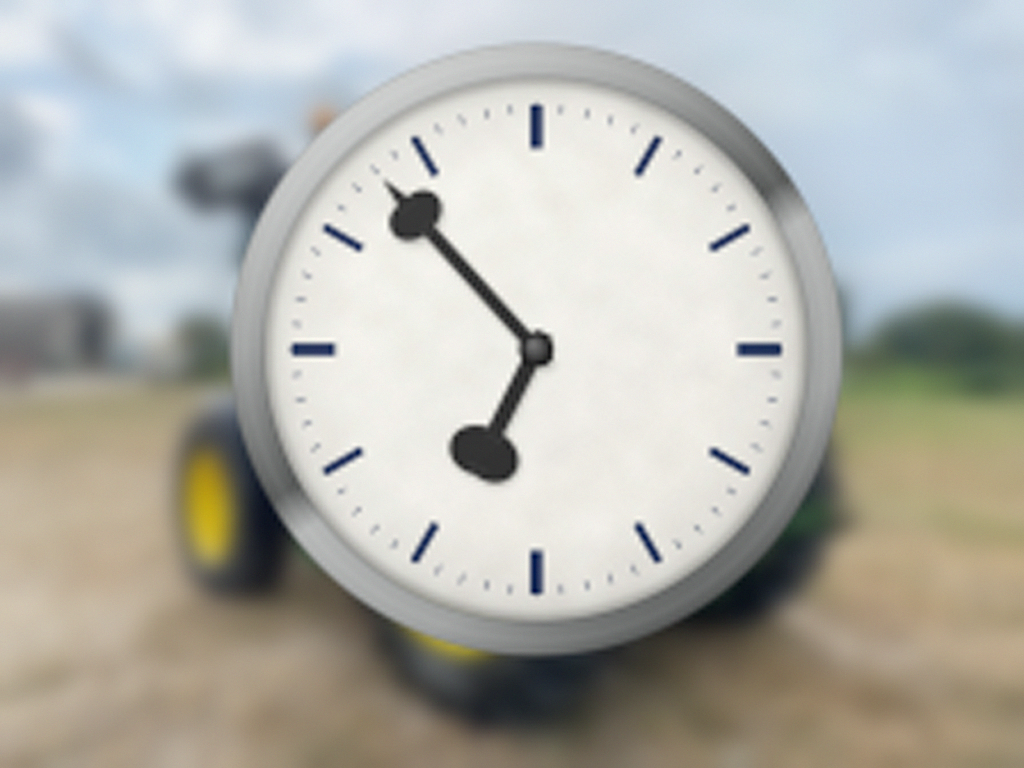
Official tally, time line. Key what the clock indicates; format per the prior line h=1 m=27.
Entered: h=6 m=53
